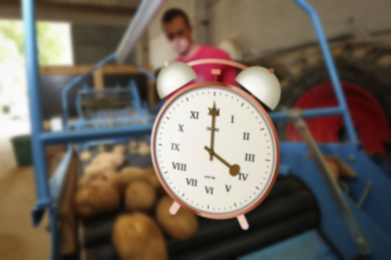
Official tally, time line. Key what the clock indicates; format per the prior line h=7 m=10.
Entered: h=4 m=0
